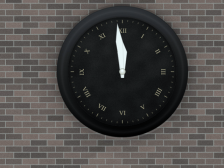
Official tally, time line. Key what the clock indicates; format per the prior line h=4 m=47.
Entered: h=11 m=59
